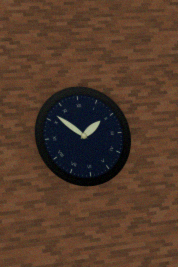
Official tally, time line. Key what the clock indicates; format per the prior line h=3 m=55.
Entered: h=1 m=52
